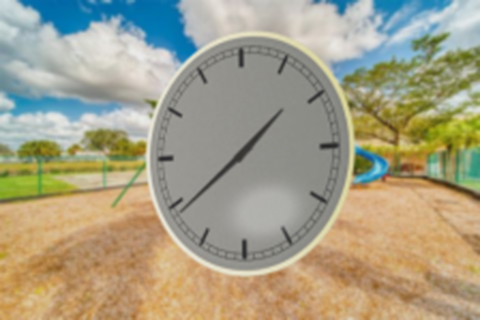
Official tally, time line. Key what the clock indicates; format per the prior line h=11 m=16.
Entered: h=1 m=39
